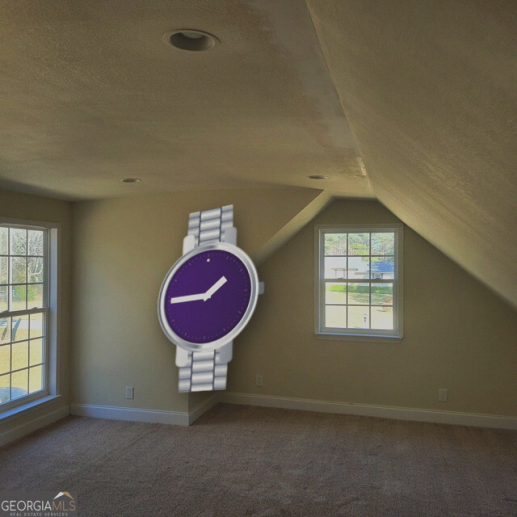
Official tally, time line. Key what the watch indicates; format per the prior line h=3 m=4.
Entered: h=1 m=45
